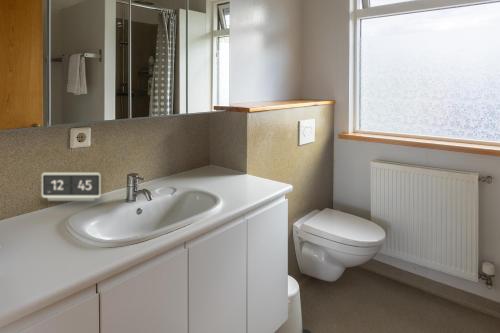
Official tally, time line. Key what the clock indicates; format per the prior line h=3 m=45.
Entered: h=12 m=45
